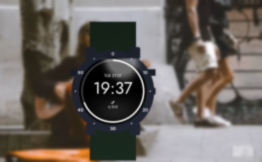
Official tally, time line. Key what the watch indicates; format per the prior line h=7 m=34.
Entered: h=19 m=37
